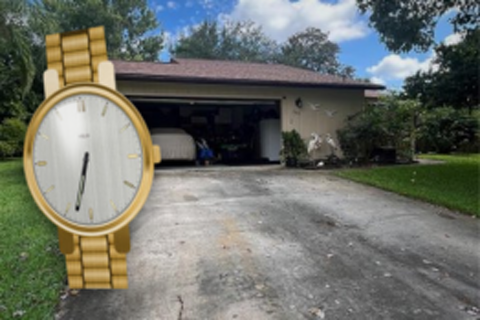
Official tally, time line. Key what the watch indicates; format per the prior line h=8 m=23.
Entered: h=6 m=33
